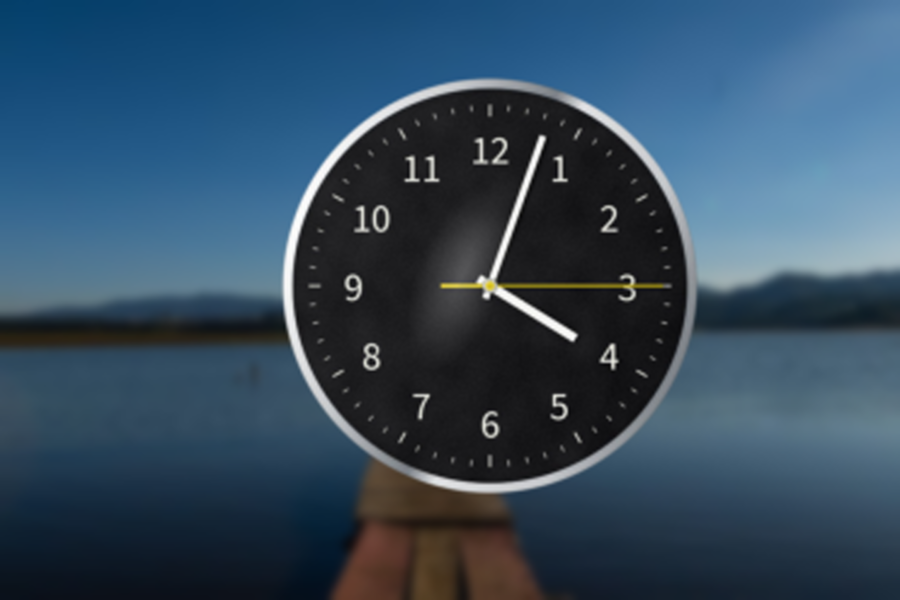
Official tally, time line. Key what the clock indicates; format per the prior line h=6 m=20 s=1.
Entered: h=4 m=3 s=15
